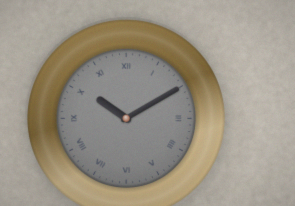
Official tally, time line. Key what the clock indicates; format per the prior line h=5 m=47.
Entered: h=10 m=10
